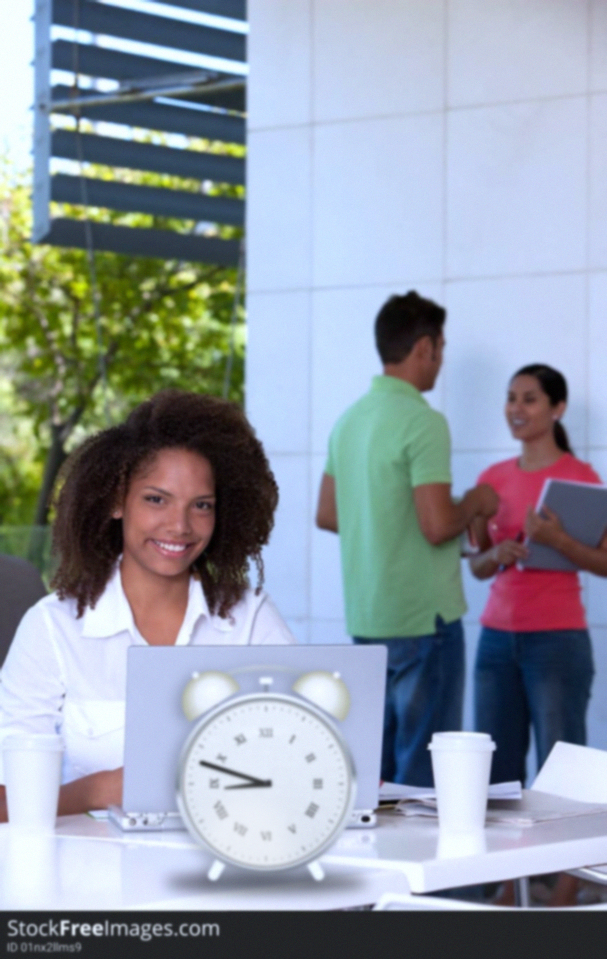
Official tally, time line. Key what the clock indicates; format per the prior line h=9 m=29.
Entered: h=8 m=48
